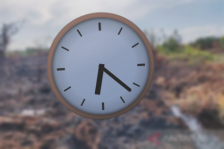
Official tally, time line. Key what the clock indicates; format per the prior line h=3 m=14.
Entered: h=6 m=22
